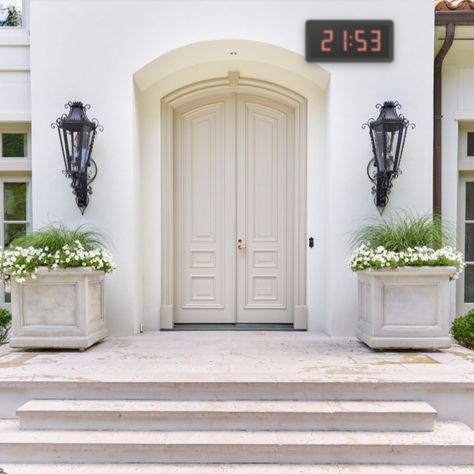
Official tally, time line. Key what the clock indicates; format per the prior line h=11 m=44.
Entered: h=21 m=53
